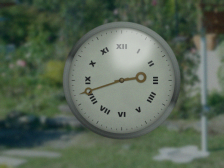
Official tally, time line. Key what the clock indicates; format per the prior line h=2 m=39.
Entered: h=2 m=42
